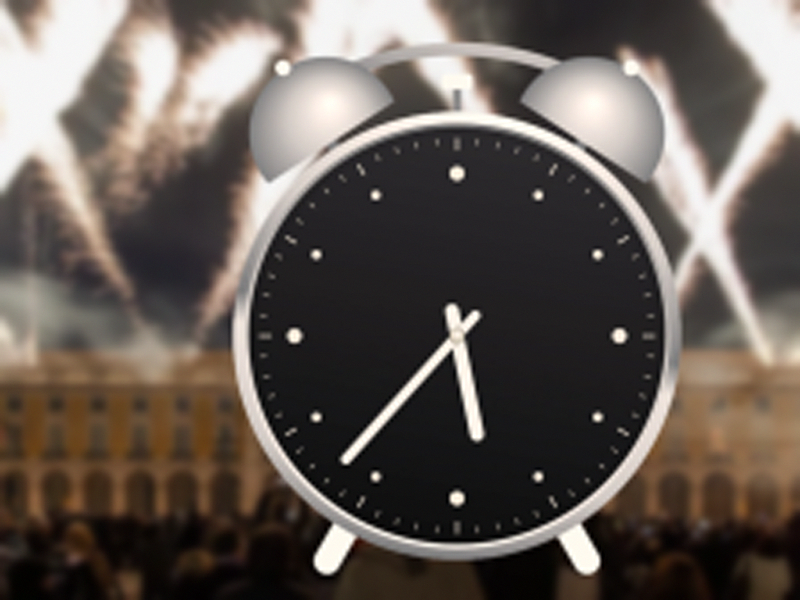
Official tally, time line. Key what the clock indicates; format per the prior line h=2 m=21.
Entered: h=5 m=37
